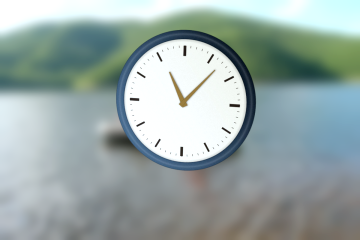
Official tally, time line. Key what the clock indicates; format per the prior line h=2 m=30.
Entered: h=11 m=7
